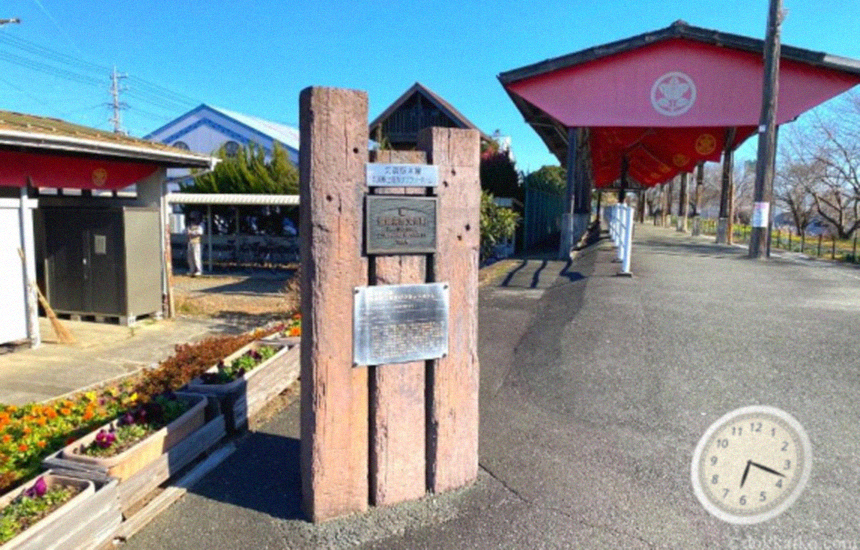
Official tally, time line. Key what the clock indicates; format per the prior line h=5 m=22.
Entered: h=6 m=18
